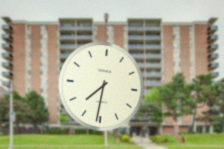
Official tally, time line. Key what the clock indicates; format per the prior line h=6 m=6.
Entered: h=7 m=31
